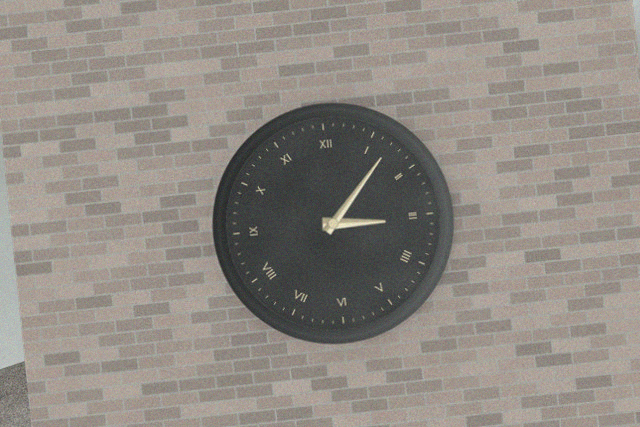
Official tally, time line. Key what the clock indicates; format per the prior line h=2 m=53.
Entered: h=3 m=7
